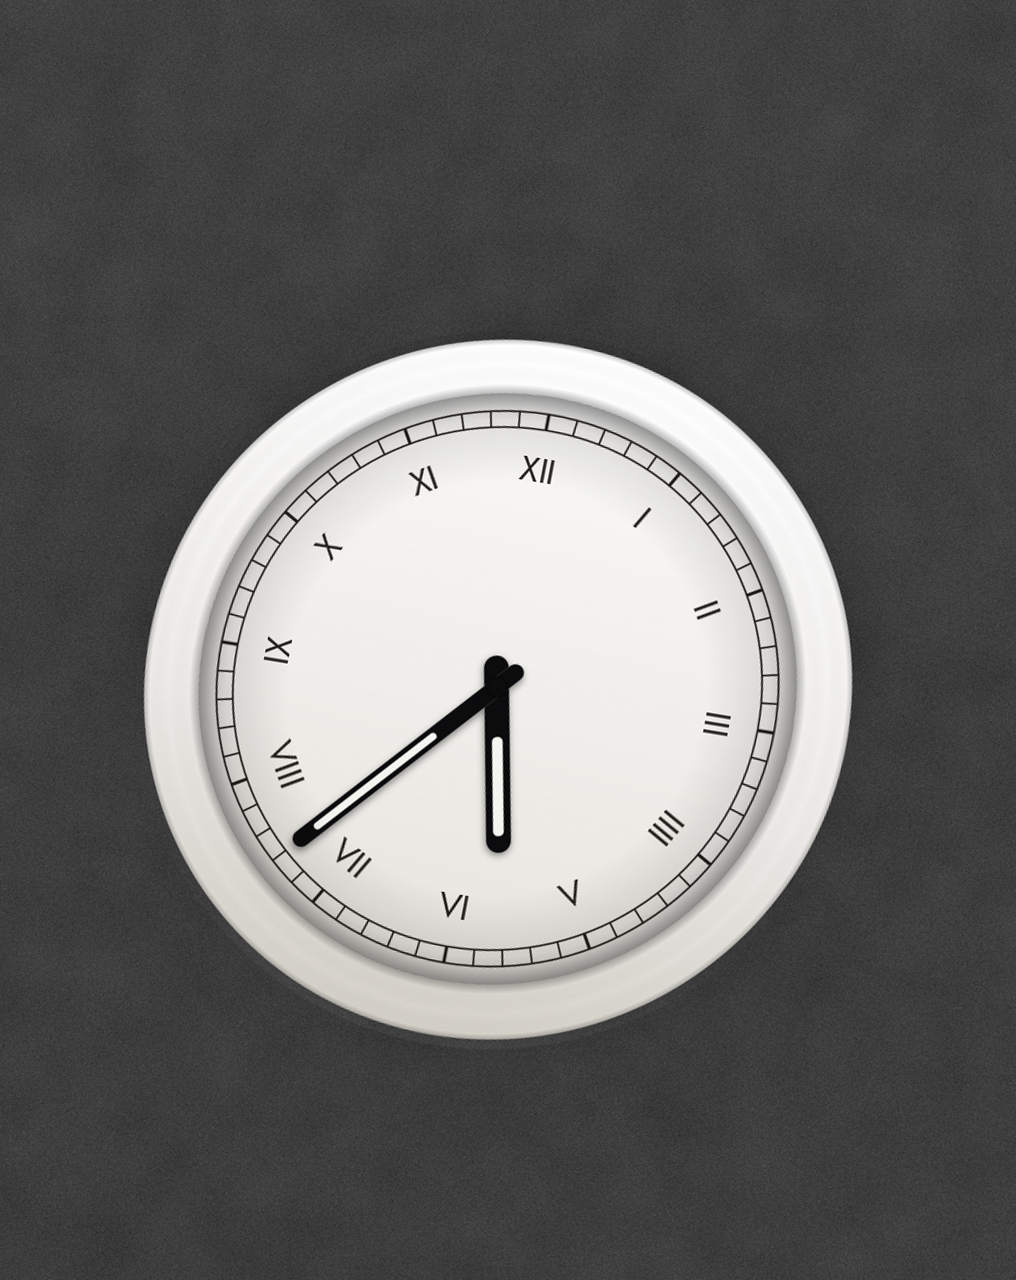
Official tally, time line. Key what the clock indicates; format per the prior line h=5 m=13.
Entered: h=5 m=37
